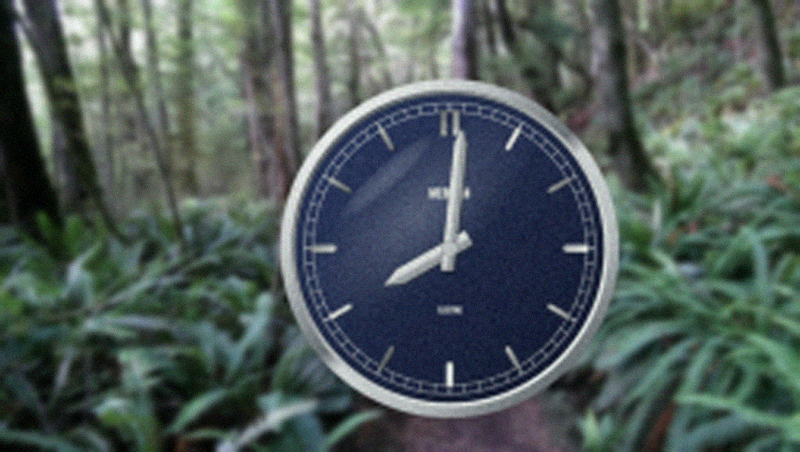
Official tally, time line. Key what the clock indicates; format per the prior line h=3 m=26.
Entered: h=8 m=1
